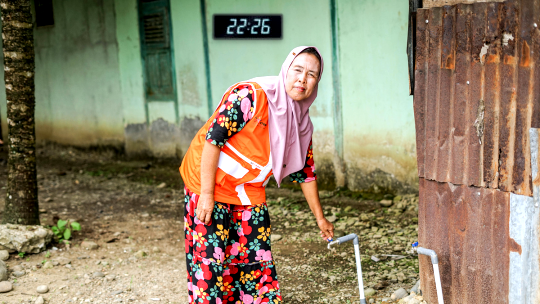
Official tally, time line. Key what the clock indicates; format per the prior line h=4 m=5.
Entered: h=22 m=26
